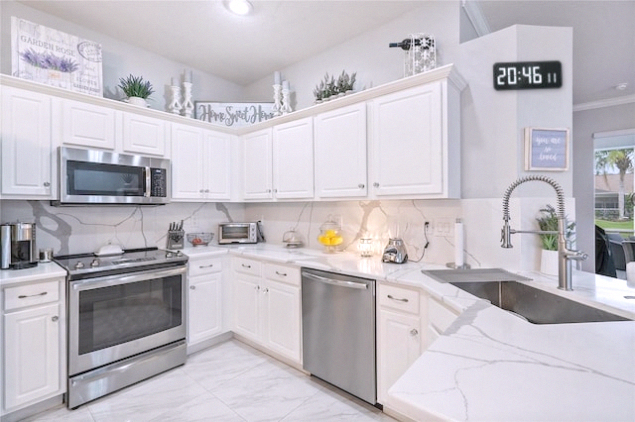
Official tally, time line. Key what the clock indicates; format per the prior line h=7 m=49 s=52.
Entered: h=20 m=46 s=11
